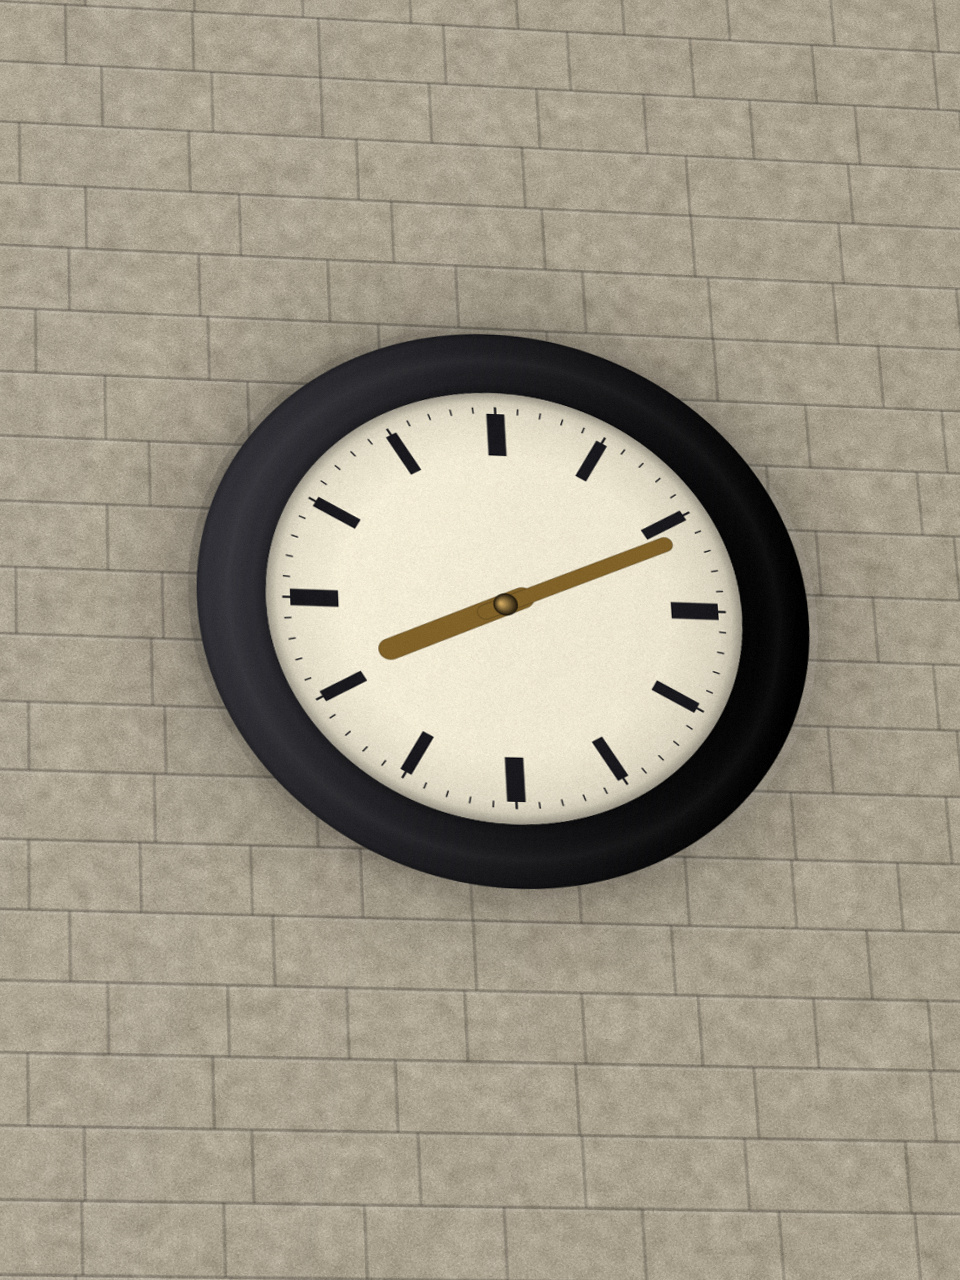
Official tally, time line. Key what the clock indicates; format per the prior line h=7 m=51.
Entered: h=8 m=11
